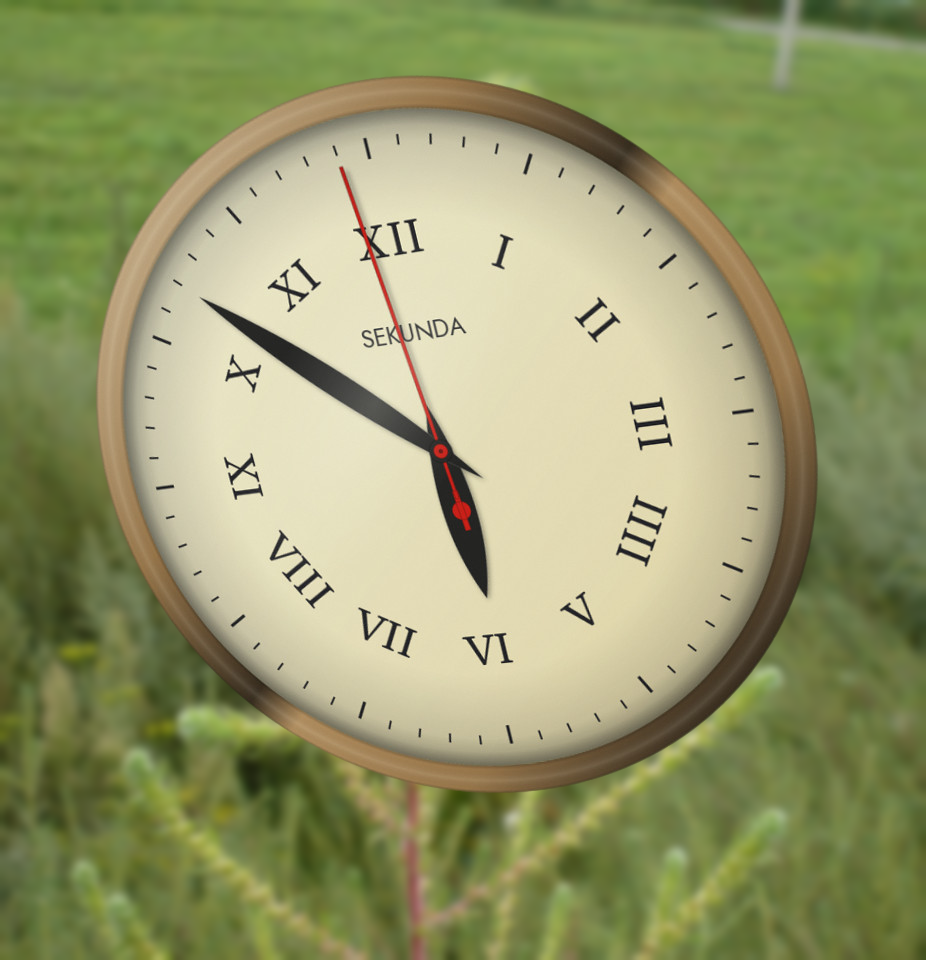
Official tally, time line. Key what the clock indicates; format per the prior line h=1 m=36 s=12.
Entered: h=5 m=51 s=59
